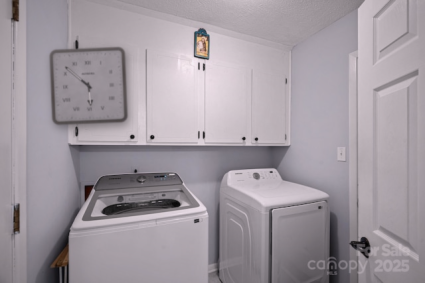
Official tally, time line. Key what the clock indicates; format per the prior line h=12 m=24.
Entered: h=5 m=52
